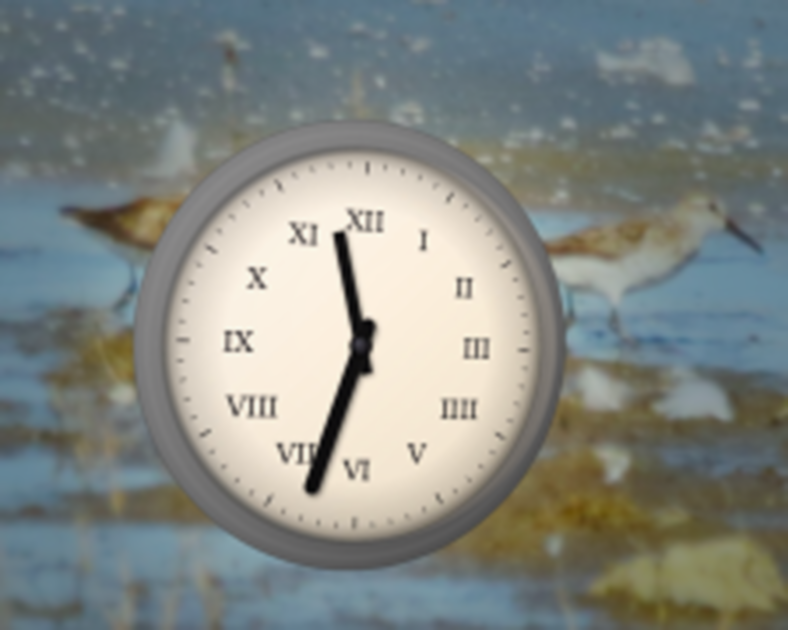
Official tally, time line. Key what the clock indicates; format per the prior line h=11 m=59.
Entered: h=11 m=33
